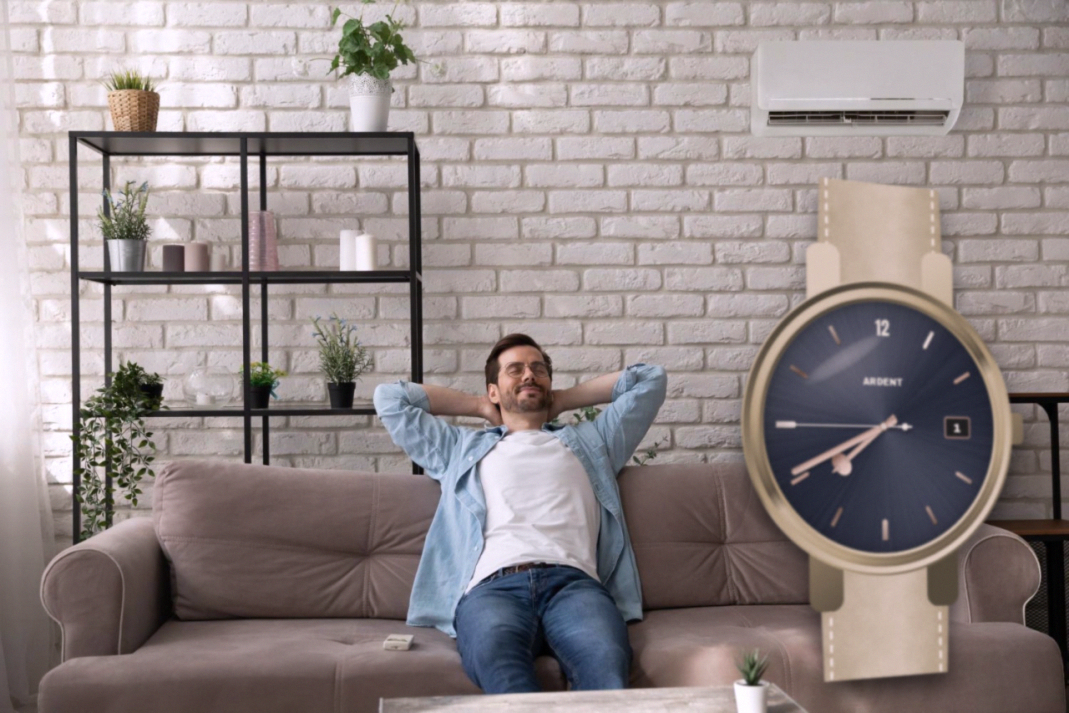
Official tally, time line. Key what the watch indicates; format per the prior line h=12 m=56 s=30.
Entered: h=7 m=40 s=45
